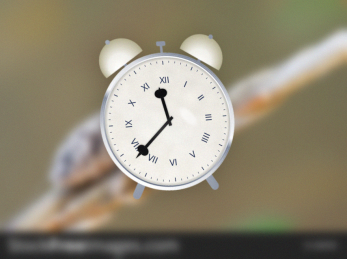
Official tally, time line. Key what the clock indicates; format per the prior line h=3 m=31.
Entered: h=11 m=38
